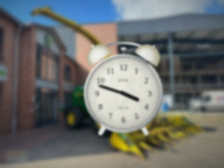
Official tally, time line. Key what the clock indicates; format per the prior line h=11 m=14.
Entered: h=3 m=48
